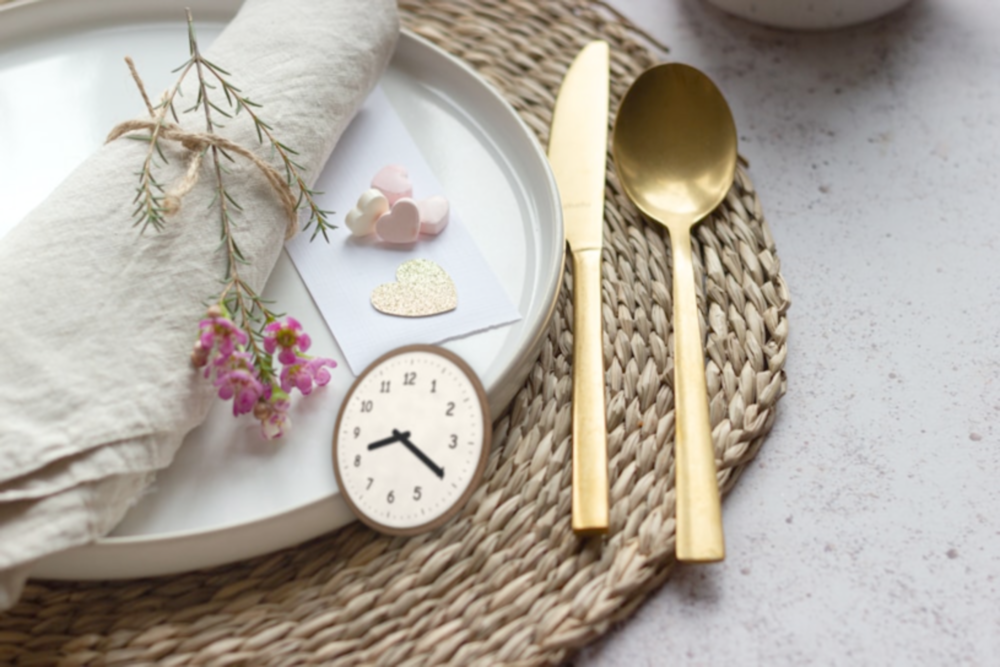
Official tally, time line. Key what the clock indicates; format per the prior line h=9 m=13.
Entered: h=8 m=20
